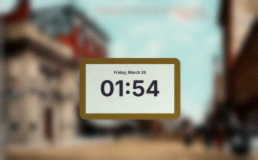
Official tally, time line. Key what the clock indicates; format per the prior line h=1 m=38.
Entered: h=1 m=54
